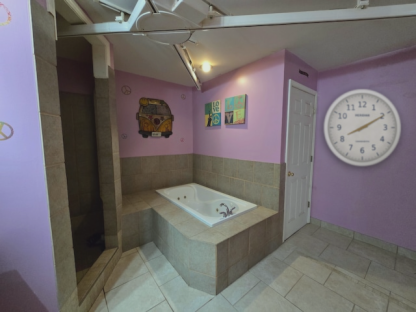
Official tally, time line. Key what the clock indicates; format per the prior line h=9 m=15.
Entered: h=8 m=10
